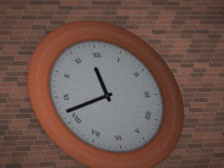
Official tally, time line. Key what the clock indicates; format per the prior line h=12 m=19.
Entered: h=11 m=42
